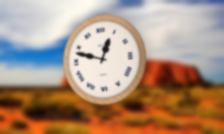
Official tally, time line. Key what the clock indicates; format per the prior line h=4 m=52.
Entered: h=12 m=48
